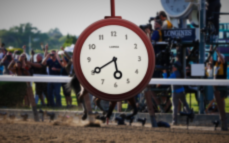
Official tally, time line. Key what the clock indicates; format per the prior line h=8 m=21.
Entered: h=5 m=40
